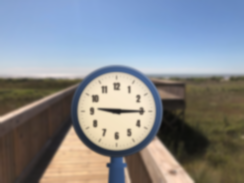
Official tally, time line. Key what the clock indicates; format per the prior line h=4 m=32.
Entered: h=9 m=15
